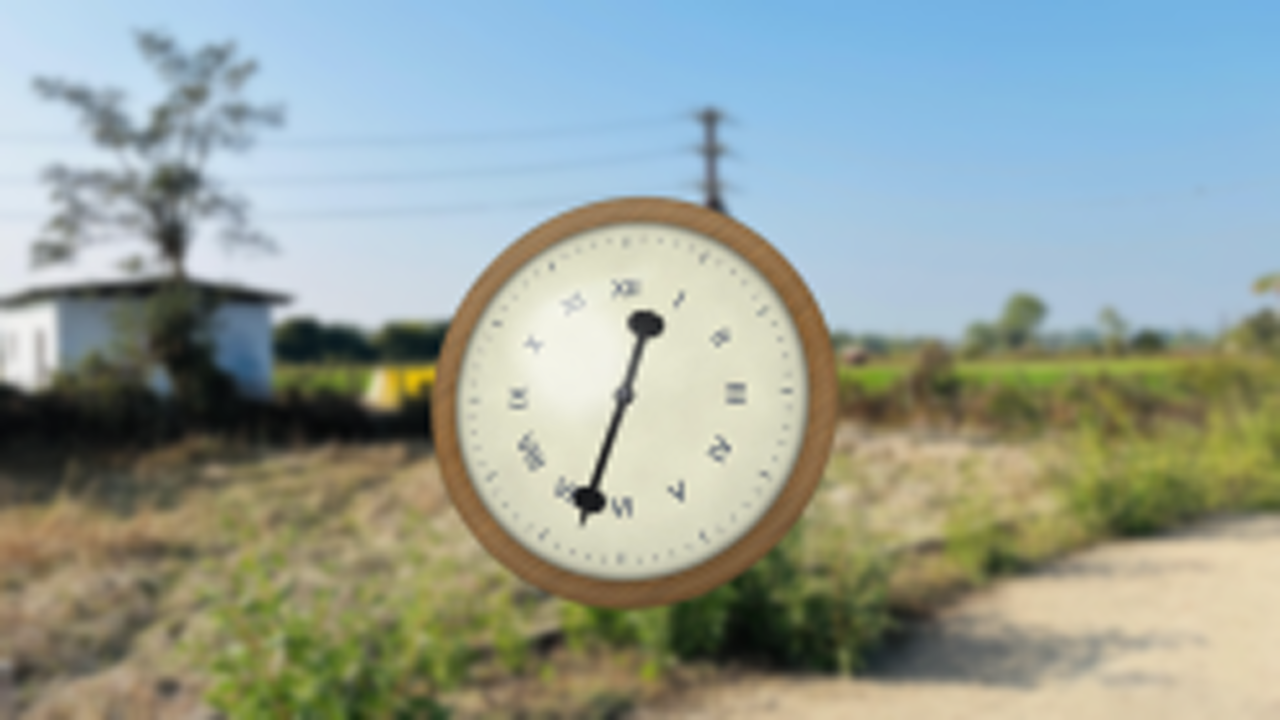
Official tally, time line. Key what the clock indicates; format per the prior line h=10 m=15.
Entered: h=12 m=33
